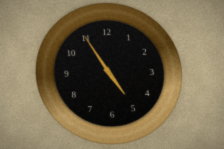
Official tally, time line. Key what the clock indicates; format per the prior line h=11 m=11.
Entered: h=4 m=55
